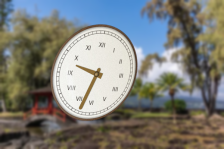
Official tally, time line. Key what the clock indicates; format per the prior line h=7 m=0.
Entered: h=9 m=33
